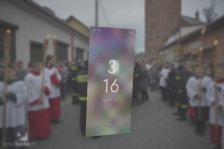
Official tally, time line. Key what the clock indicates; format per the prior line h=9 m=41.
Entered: h=3 m=16
